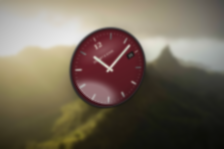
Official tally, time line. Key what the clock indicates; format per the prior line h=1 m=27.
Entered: h=11 m=12
